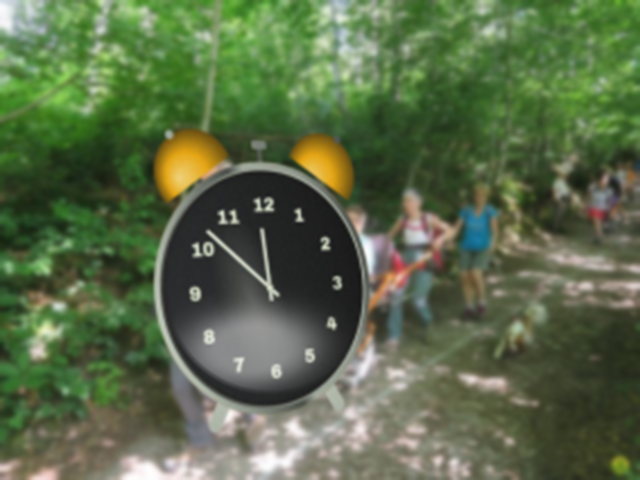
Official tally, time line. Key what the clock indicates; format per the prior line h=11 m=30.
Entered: h=11 m=52
